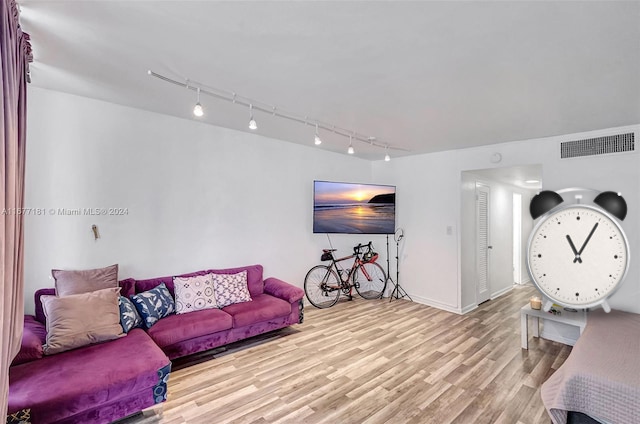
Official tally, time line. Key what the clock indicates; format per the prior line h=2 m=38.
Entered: h=11 m=5
